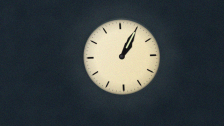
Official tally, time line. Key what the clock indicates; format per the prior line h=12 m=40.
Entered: h=1 m=5
